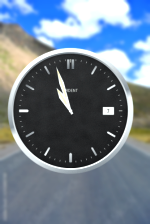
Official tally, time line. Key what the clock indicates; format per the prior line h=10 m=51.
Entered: h=10 m=57
